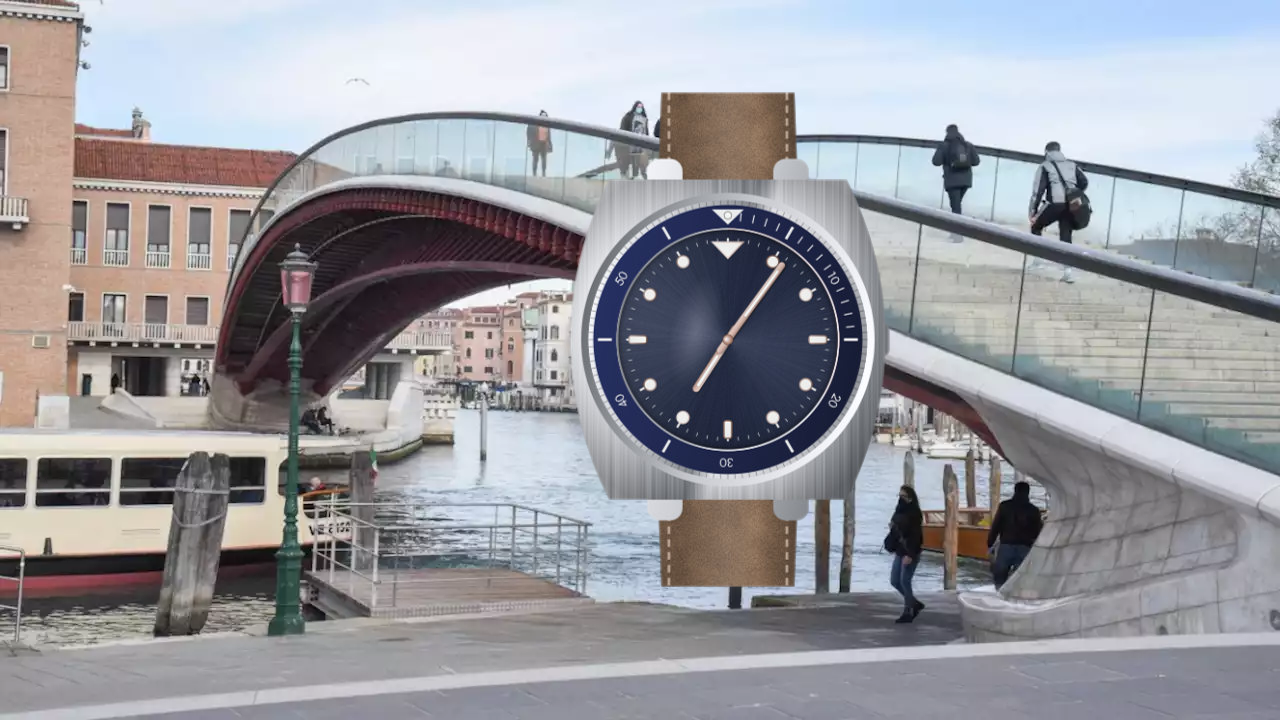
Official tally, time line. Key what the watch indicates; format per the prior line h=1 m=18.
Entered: h=7 m=6
